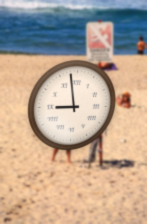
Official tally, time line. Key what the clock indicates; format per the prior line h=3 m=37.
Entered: h=8 m=58
